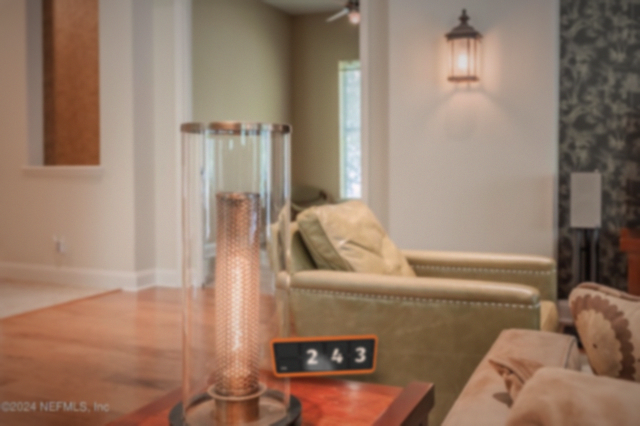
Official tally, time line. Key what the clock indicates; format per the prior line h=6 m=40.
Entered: h=2 m=43
